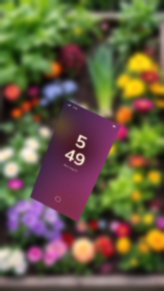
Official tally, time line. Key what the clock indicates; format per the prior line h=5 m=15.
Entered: h=5 m=49
